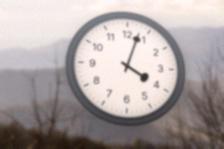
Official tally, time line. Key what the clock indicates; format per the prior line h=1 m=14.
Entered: h=4 m=3
